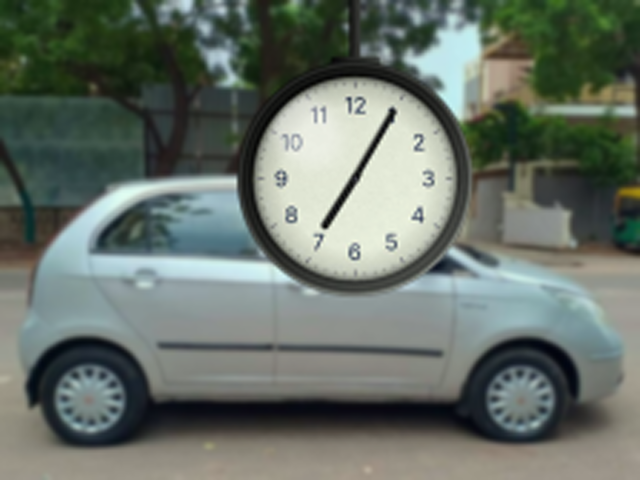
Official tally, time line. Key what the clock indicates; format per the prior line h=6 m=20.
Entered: h=7 m=5
